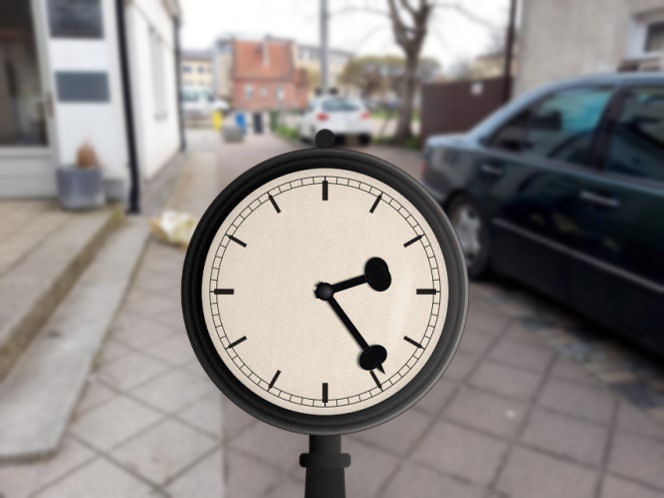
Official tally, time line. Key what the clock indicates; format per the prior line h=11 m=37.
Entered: h=2 m=24
